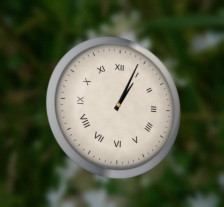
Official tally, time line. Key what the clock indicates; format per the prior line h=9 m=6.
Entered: h=1 m=4
